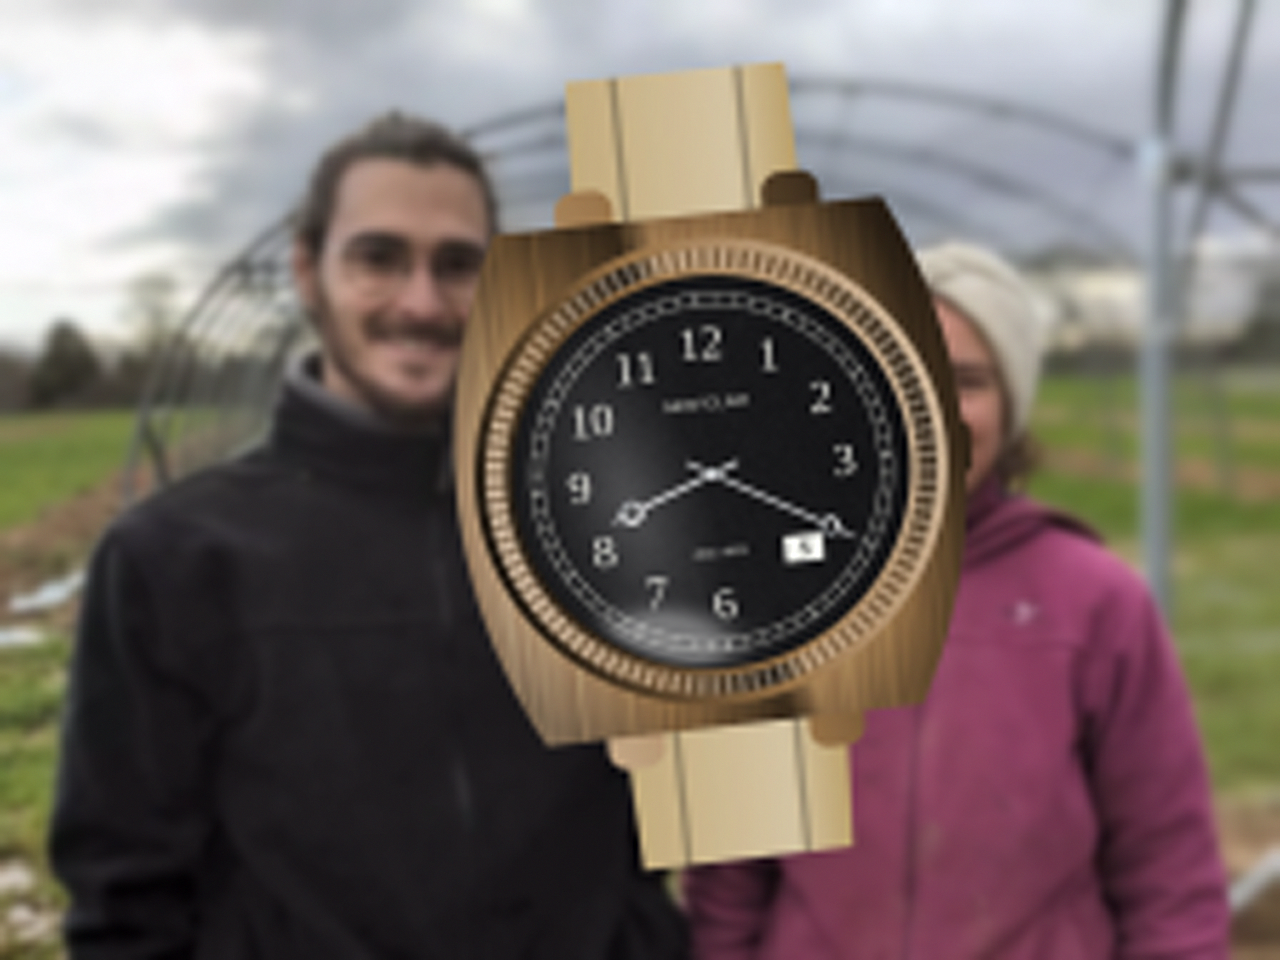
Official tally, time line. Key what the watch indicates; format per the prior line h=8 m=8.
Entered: h=8 m=20
